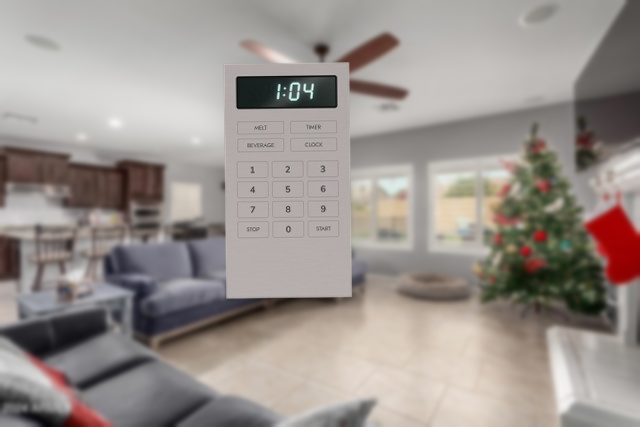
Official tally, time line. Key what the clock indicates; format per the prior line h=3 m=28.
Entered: h=1 m=4
